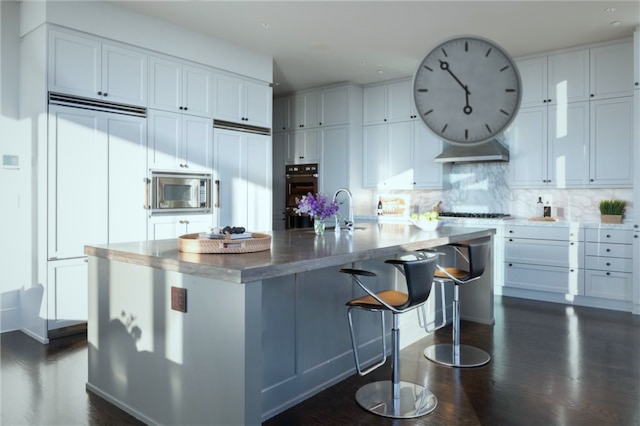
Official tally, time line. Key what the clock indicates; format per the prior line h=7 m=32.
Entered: h=5 m=53
